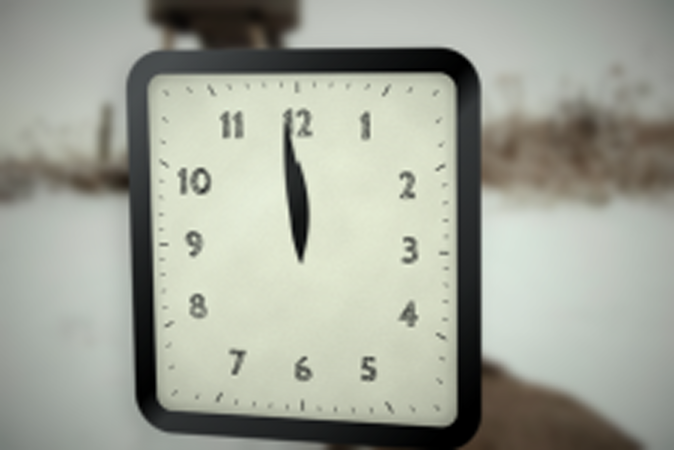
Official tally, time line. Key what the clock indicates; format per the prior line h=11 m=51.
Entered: h=11 m=59
